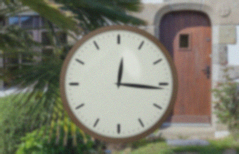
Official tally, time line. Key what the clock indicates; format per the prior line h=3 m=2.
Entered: h=12 m=16
